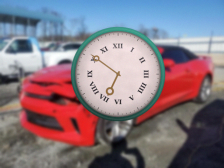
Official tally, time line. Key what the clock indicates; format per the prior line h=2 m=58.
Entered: h=6 m=51
